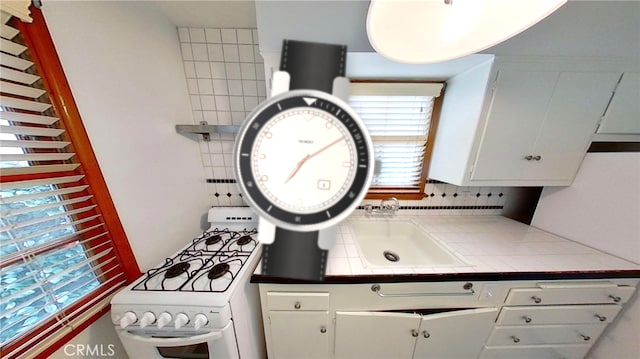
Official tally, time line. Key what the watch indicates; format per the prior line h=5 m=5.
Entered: h=7 m=9
